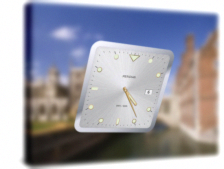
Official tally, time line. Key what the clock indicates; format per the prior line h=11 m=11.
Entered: h=4 m=24
